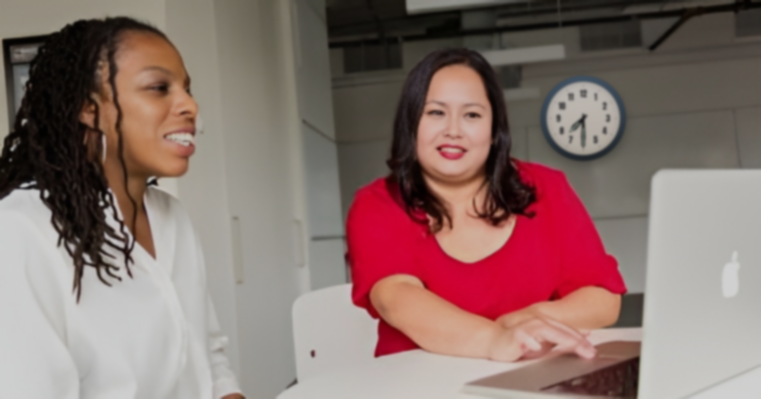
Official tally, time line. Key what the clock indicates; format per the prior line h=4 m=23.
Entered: h=7 m=30
